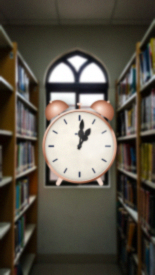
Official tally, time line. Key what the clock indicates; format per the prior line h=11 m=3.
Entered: h=1 m=1
